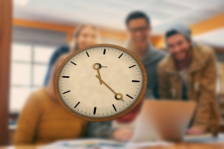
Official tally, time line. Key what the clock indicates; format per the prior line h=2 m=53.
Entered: h=11 m=22
